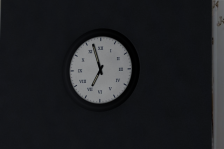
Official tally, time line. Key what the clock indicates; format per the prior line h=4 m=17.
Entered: h=6 m=57
